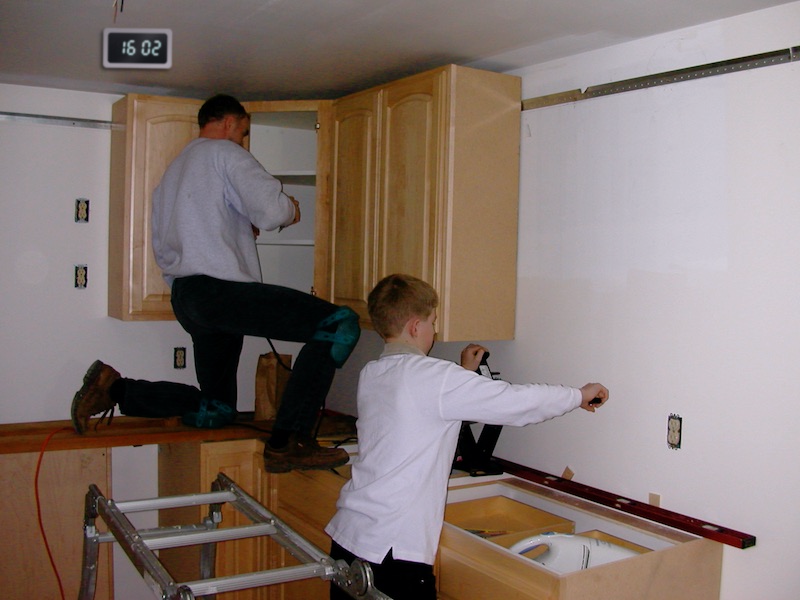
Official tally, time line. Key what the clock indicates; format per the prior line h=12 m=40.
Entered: h=16 m=2
